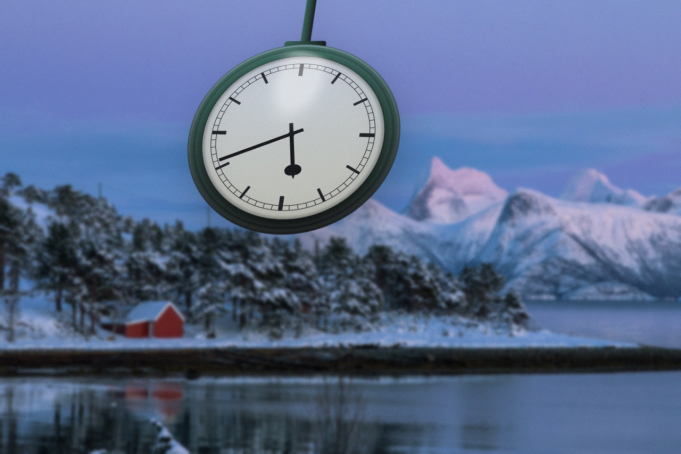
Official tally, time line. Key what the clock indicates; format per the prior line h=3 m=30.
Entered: h=5 m=41
